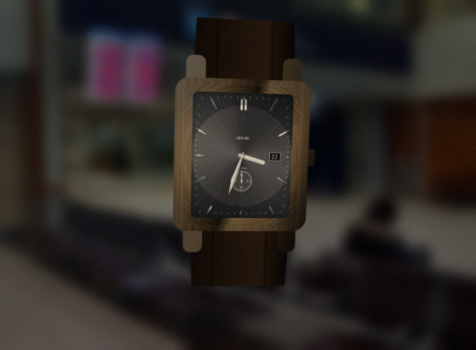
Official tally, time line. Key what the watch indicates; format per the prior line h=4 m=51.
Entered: h=3 m=33
